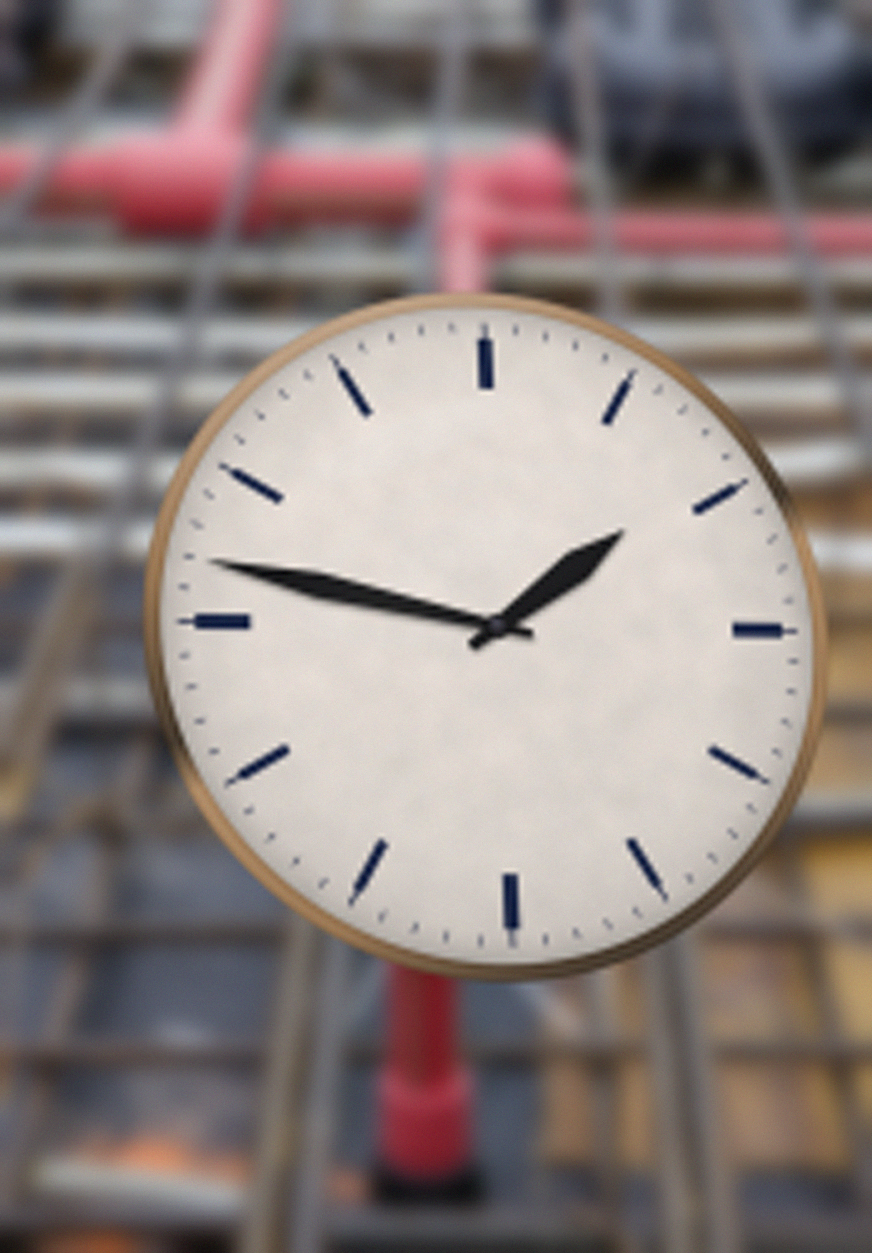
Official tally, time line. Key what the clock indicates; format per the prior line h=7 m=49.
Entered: h=1 m=47
